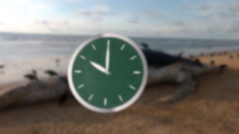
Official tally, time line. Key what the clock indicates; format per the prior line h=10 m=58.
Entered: h=10 m=0
